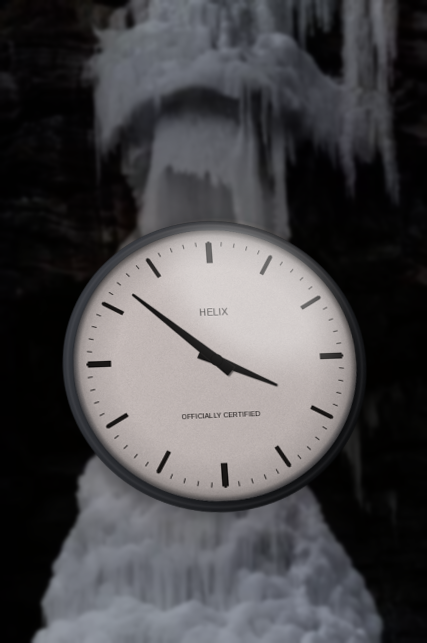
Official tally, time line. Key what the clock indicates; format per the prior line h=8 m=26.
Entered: h=3 m=52
